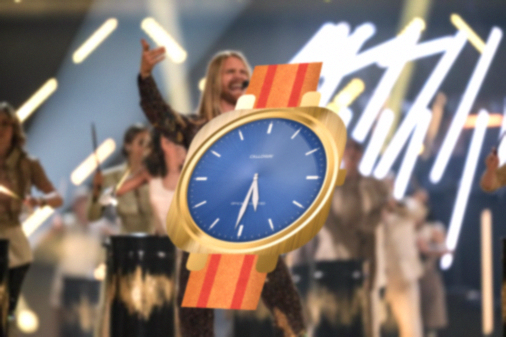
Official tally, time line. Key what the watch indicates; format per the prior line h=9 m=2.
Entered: h=5 m=31
